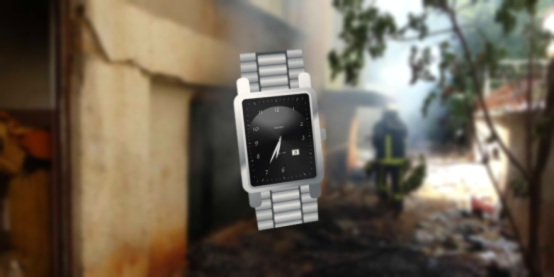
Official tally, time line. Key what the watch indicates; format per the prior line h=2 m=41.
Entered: h=6 m=35
